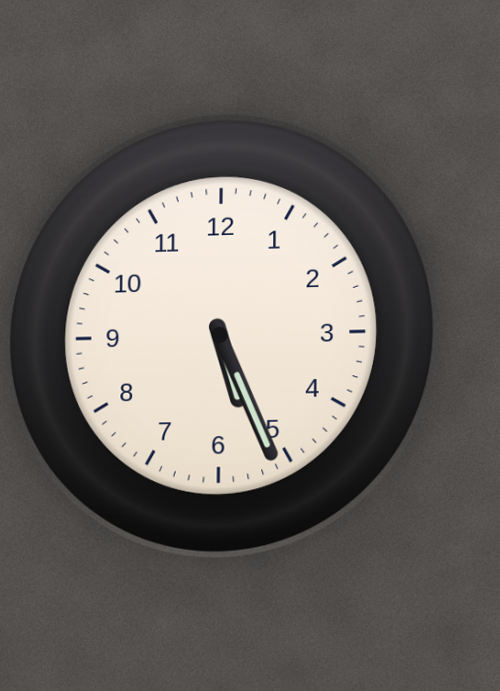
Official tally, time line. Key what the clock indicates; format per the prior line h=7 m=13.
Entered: h=5 m=26
